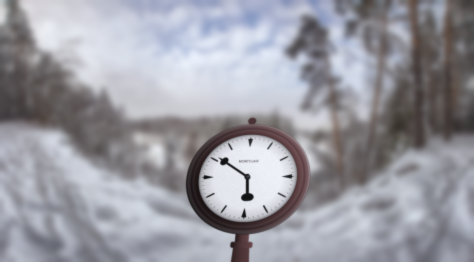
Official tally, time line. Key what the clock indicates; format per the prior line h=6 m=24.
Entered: h=5 m=51
